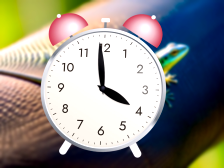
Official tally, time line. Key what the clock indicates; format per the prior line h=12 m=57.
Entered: h=3 m=59
